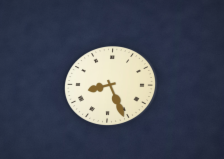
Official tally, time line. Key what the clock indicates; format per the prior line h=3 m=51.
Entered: h=8 m=26
